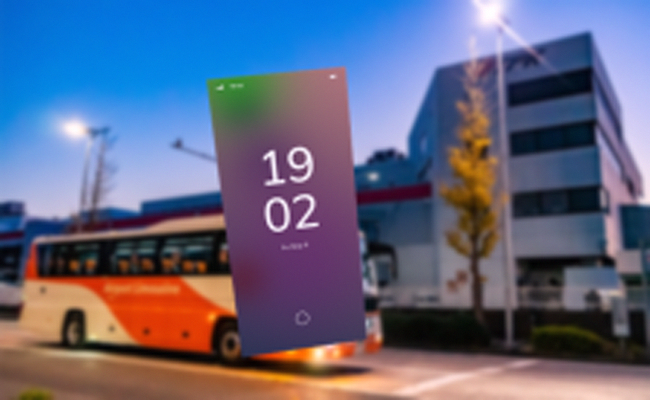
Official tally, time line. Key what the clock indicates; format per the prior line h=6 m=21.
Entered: h=19 m=2
